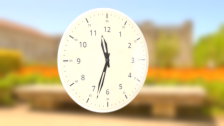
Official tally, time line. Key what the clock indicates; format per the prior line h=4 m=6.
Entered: h=11 m=33
